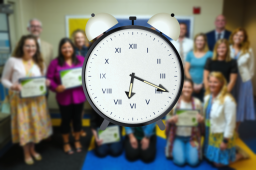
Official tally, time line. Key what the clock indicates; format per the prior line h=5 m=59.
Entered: h=6 m=19
